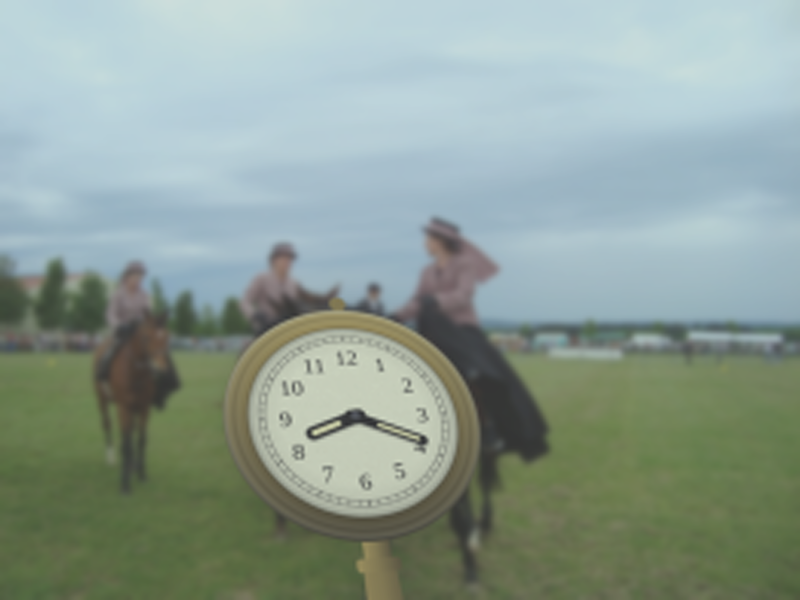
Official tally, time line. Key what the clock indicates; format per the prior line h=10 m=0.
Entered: h=8 m=19
